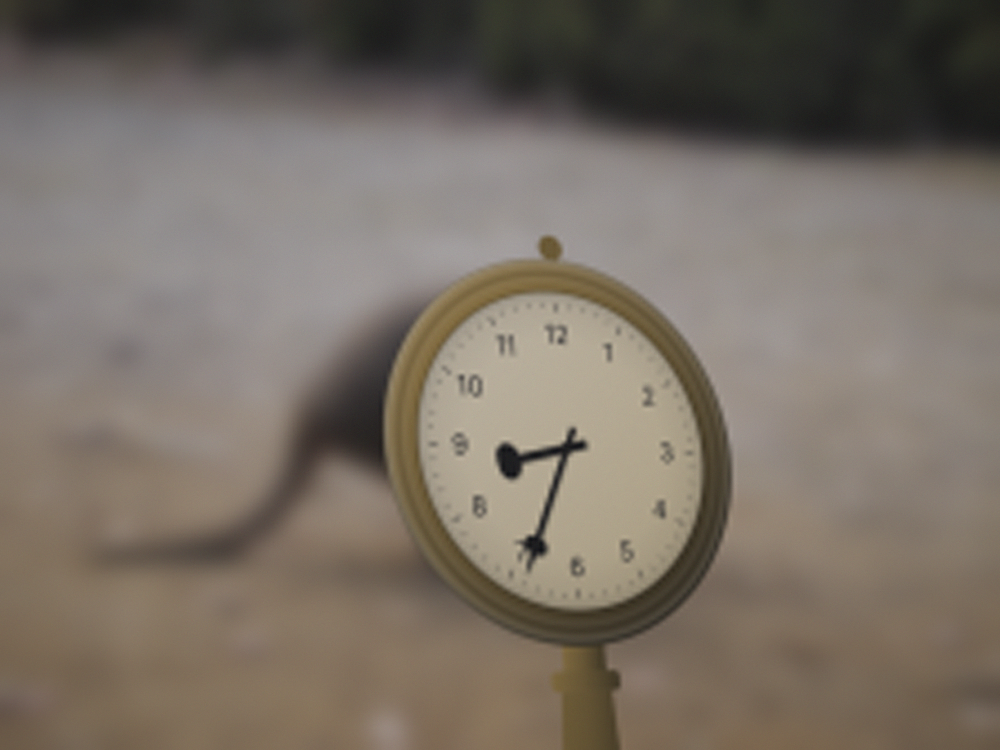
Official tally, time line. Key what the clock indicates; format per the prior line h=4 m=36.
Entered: h=8 m=34
